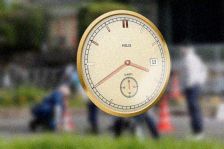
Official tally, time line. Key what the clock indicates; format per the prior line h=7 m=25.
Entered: h=3 m=40
